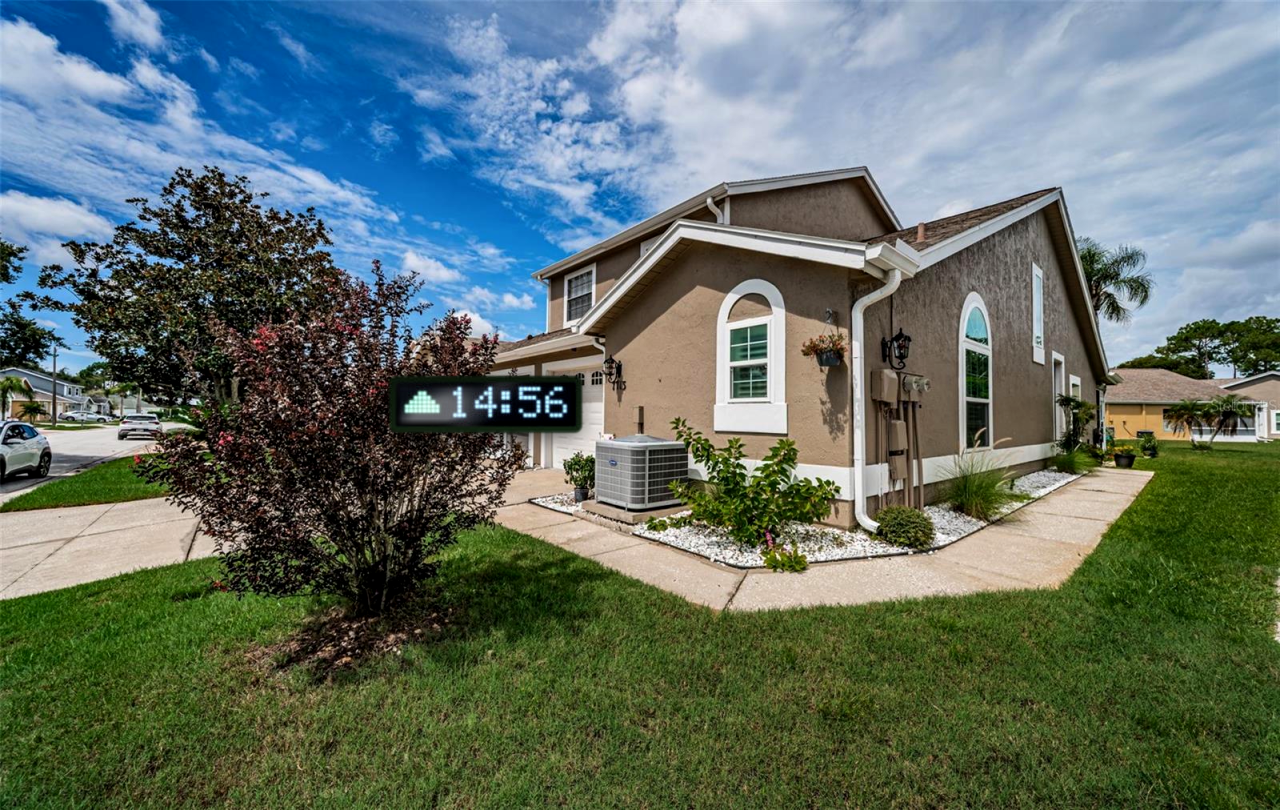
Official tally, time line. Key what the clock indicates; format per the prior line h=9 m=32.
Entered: h=14 m=56
